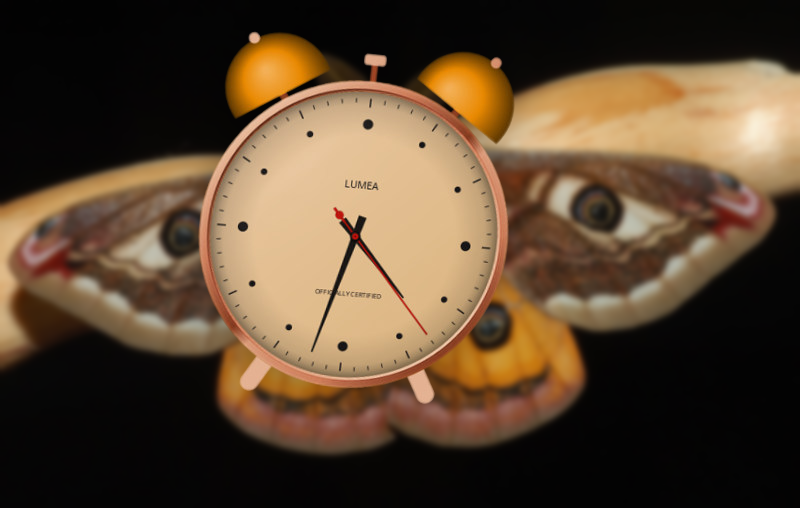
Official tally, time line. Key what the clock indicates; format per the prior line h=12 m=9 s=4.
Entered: h=4 m=32 s=23
